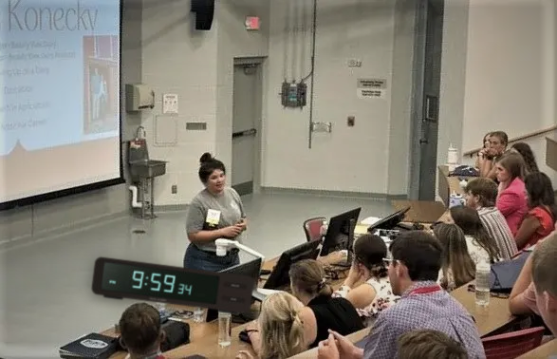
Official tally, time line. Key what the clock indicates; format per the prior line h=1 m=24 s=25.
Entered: h=9 m=59 s=34
